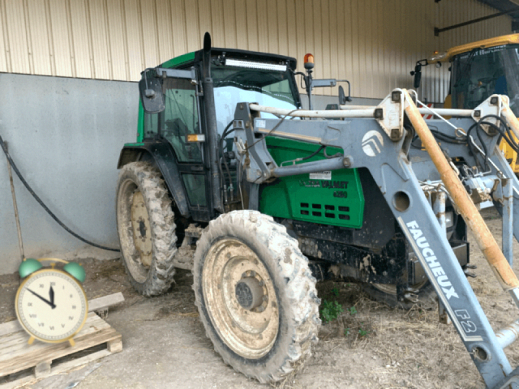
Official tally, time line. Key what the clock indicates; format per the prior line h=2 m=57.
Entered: h=11 m=50
